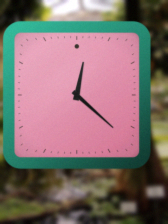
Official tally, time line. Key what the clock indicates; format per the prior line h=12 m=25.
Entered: h=12 m=22
